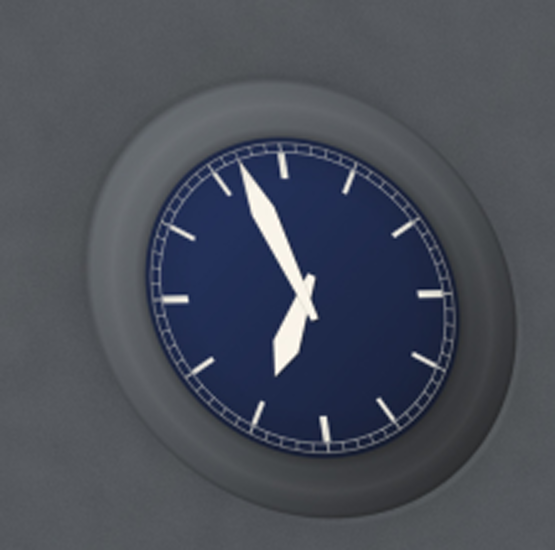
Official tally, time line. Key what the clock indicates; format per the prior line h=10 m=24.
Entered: h=6 m=57
